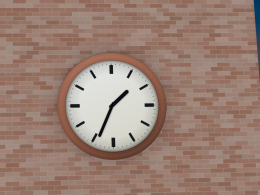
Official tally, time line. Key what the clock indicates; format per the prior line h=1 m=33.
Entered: h=1 m=34
